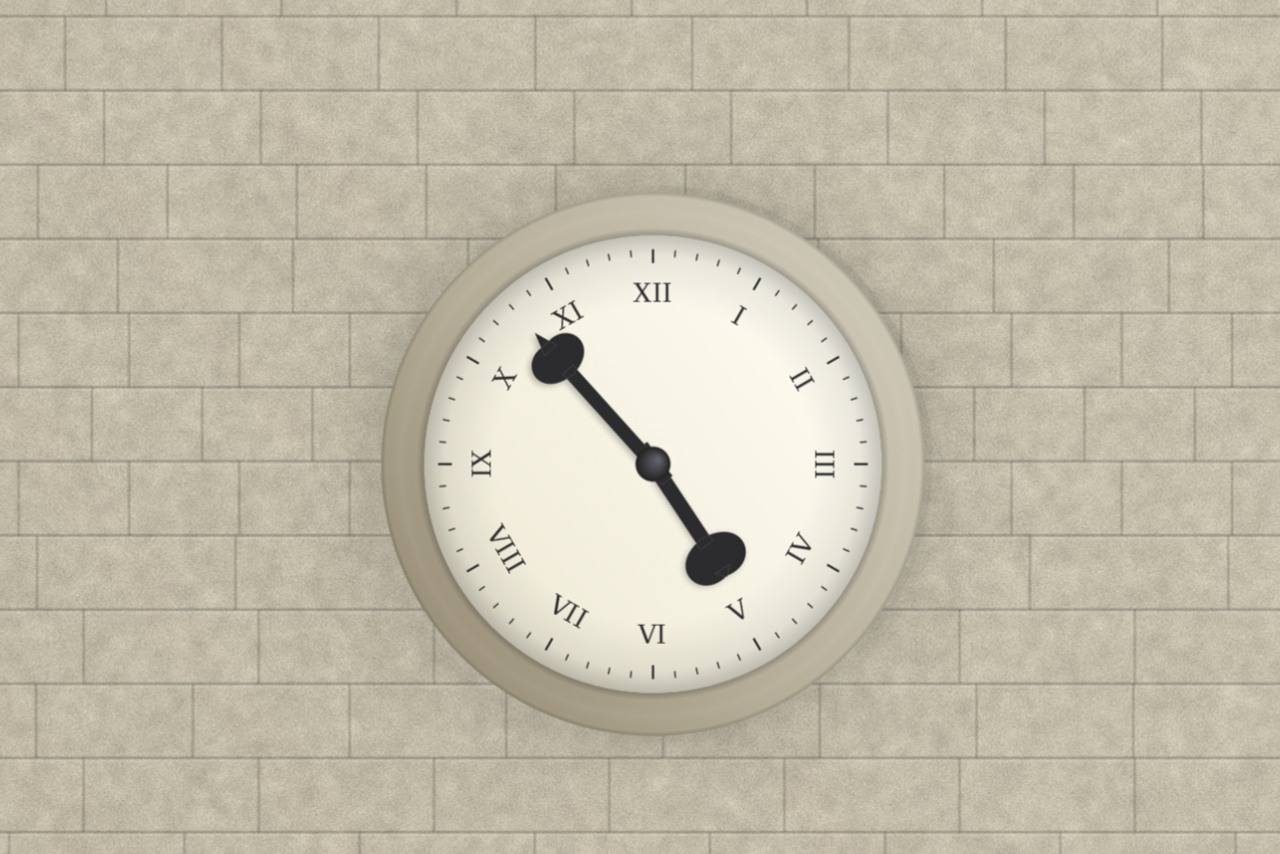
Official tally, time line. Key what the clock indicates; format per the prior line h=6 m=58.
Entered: h=4 m=53
